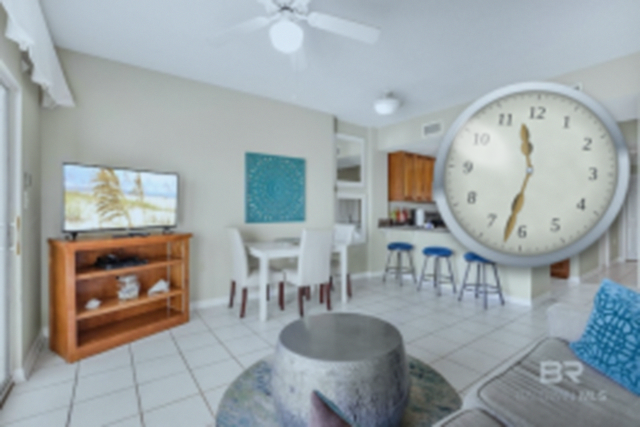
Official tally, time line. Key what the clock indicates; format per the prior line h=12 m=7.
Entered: h=11 m=32
